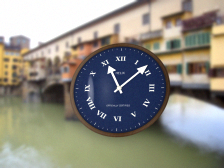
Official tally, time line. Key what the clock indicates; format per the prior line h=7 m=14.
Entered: h=11 m=8
